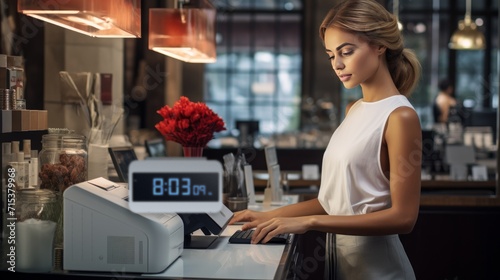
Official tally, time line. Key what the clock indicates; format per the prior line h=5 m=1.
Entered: h=8 m=3
